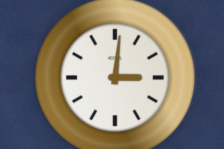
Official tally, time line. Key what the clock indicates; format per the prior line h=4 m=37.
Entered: h=3 m=1
